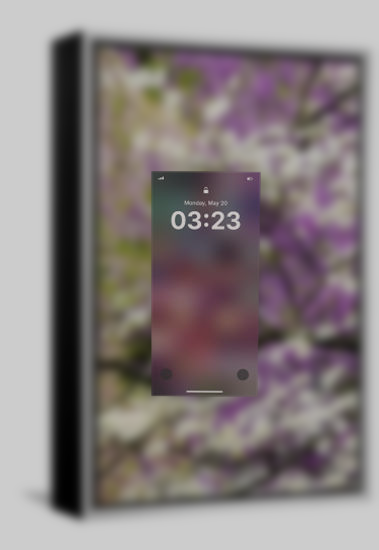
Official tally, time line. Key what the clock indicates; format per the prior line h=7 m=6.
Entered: h=3 m=23
